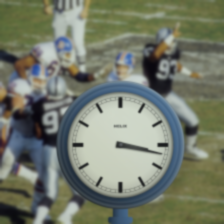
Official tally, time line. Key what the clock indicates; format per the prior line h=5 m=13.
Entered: h=3 m=17
